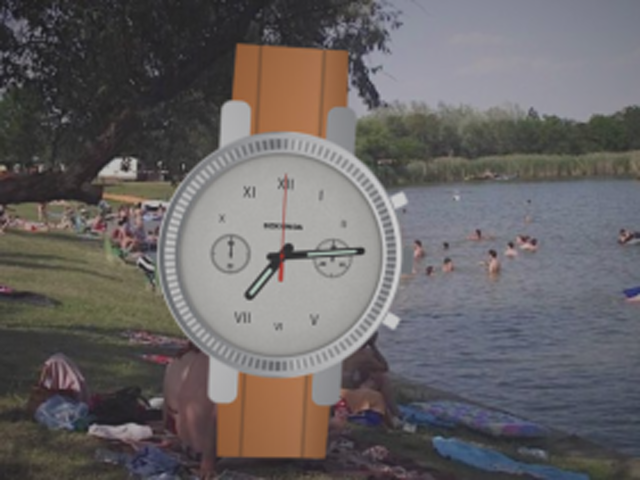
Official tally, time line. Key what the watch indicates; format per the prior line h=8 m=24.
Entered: h=7 m=14
